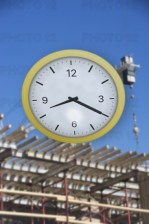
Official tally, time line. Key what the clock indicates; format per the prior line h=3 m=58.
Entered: h=8 m=20
